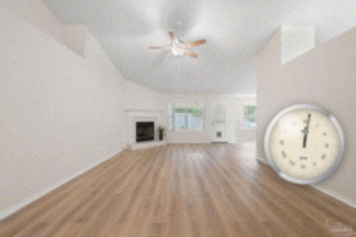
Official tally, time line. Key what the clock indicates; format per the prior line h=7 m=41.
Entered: h=12 m=1
